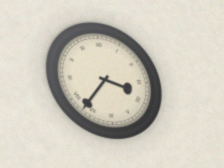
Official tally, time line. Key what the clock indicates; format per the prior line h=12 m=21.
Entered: h=3 m=37
